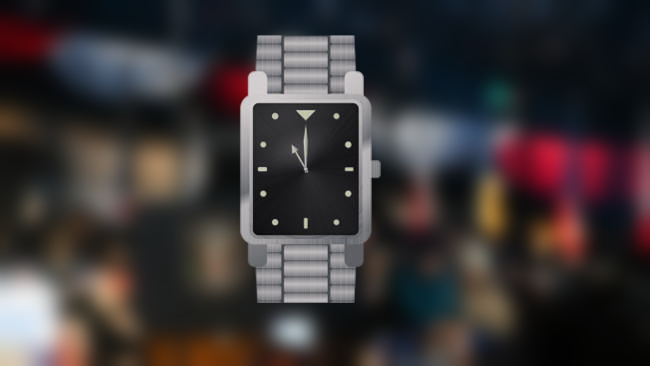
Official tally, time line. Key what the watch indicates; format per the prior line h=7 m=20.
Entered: h=11 m=0
